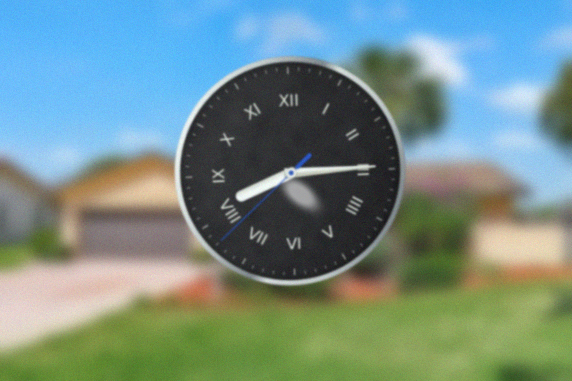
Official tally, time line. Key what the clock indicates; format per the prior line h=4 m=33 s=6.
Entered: h=8 m=14 s=38
